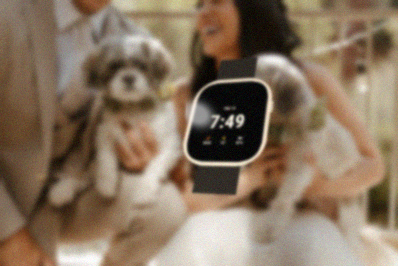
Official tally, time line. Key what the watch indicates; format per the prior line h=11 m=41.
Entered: h=7 m=49
